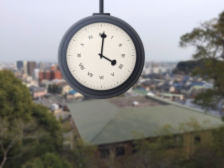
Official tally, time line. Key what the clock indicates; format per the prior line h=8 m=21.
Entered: h=4 m=1
